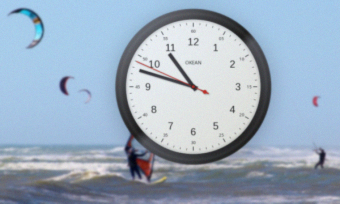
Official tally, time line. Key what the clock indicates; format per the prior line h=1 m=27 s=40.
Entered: h=10 m=47 s=49
